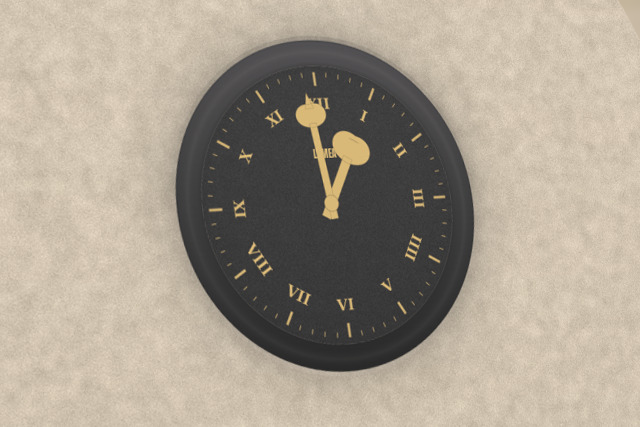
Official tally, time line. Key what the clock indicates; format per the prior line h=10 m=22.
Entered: h=12 m=59
